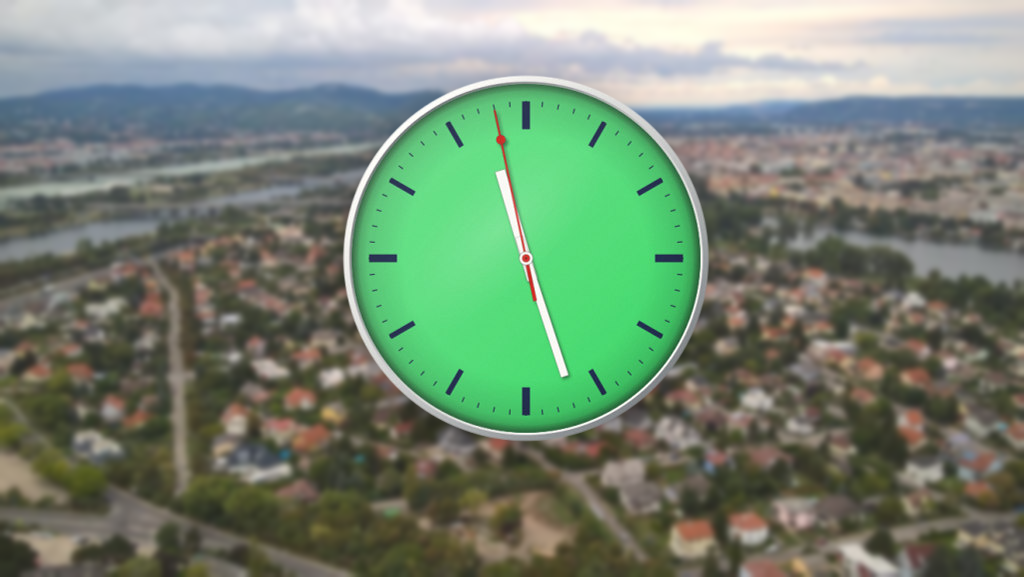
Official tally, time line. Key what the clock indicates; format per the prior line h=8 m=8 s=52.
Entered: h=11 m=26 s=58
